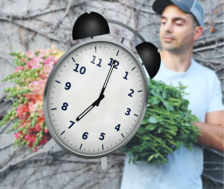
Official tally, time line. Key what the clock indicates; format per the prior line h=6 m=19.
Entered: h=7 m=0
